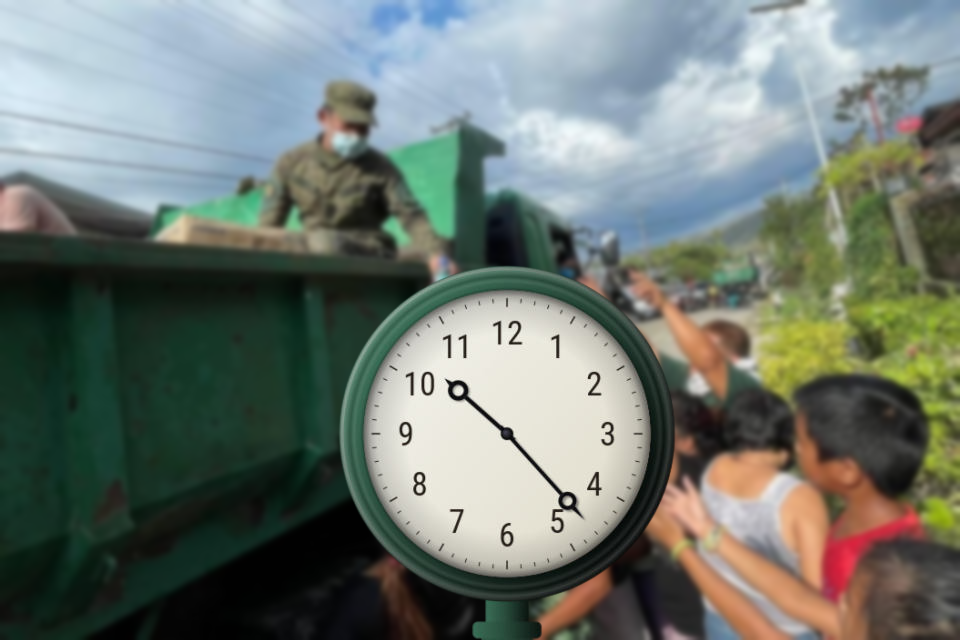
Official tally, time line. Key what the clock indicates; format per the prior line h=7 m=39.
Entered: h=10 m=23
